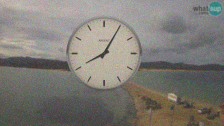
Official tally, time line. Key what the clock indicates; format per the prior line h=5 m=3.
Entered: h=8 m=5
